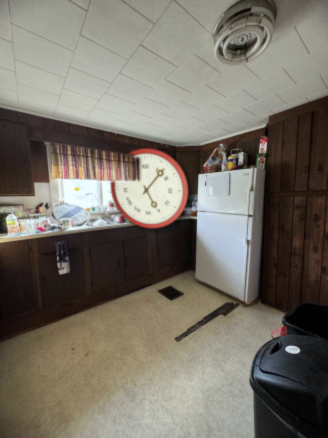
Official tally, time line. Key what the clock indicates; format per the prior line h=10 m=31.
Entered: h=5 m=7
